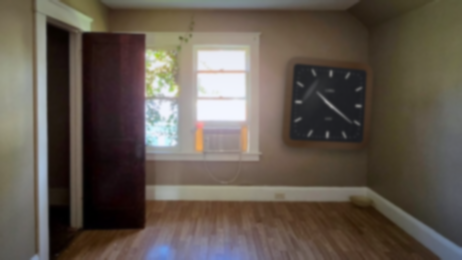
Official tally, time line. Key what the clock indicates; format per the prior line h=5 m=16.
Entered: h=10 m=21
